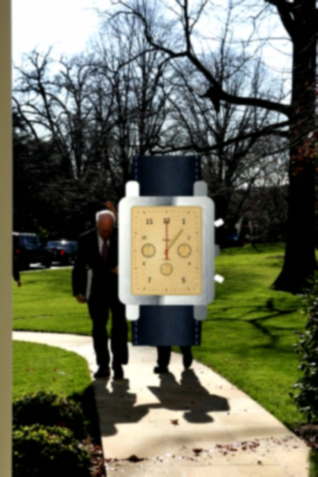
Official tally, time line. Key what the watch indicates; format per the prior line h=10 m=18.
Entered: h=1 m=6
